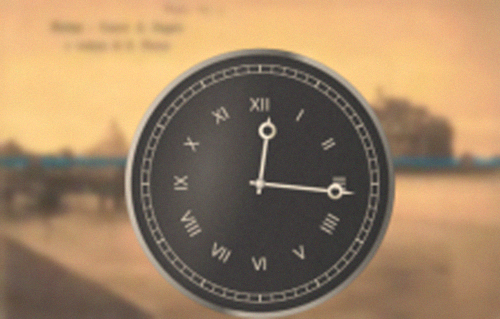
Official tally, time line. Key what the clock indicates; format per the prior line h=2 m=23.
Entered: h=12 m=16
